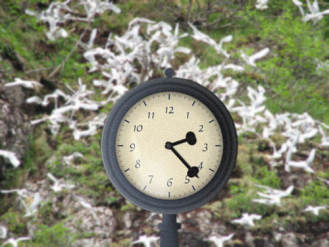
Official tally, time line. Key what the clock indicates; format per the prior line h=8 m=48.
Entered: h=2 m=23
